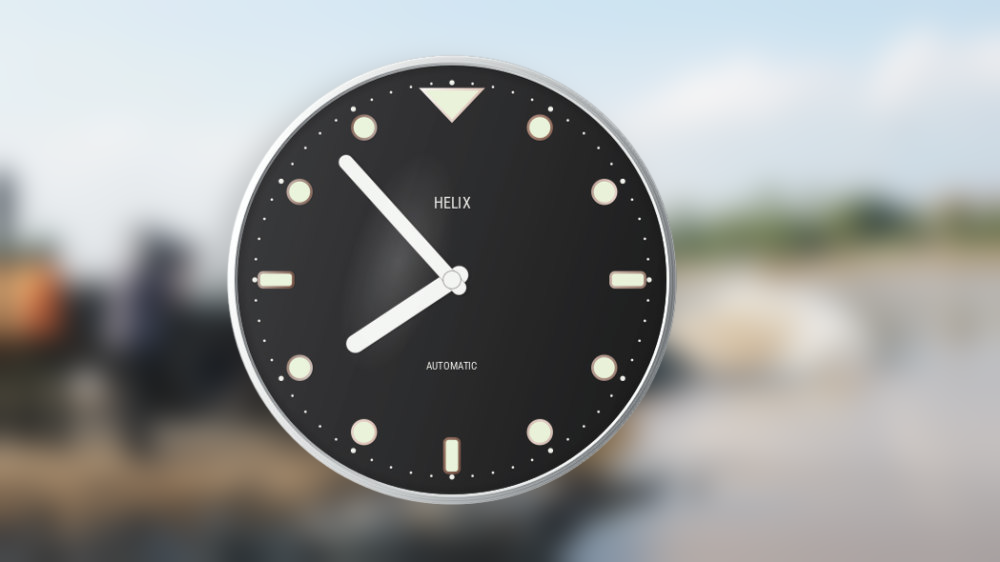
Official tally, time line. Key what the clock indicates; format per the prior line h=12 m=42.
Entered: h=7 m=53
